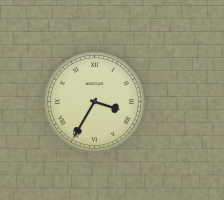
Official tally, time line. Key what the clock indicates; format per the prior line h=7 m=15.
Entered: h=3 m=35
